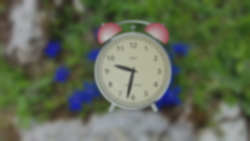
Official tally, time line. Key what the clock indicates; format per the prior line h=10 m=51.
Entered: h=9 m=32
